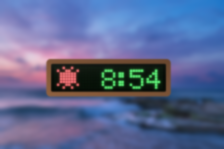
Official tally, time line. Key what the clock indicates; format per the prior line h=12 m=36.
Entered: h=8 m=54
